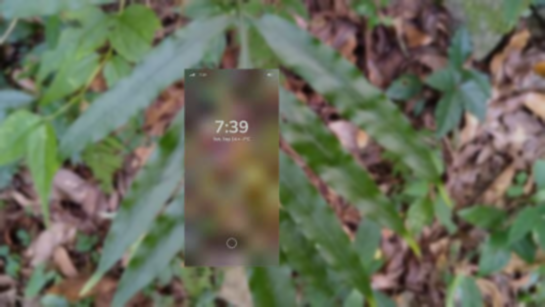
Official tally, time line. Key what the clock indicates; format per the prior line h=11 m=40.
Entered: h=7 m=39
